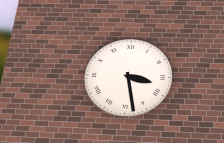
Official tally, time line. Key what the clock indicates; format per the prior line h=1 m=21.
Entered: h=3 m=28
